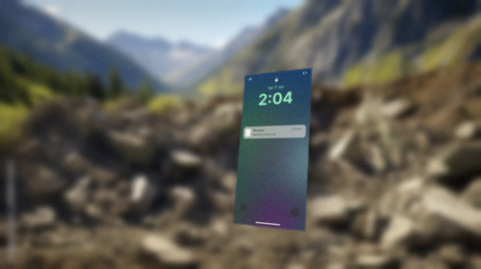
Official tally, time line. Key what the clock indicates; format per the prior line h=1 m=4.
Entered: h=2 m=4
